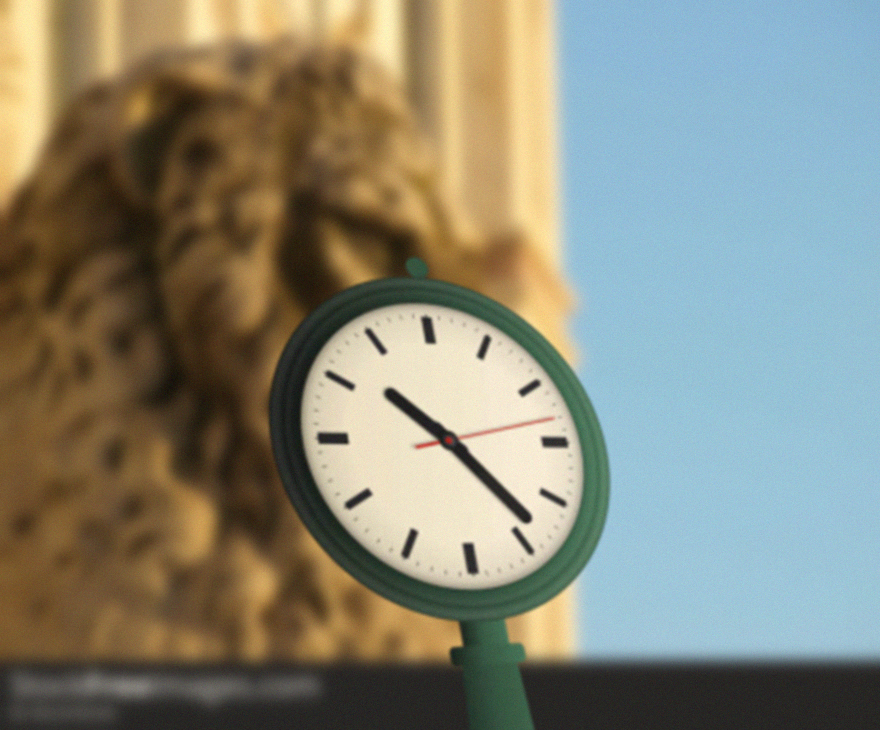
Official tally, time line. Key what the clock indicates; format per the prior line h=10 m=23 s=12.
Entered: h=10 m=23 s=13
